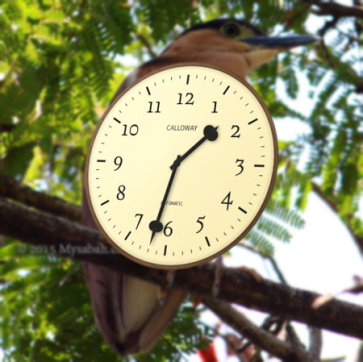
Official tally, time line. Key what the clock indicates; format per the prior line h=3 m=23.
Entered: h=1 m=32
